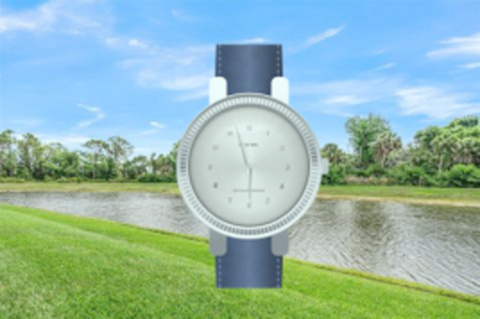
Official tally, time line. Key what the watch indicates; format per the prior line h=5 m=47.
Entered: h=5 m=57
